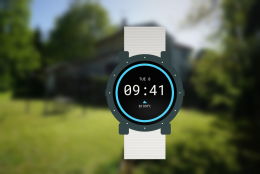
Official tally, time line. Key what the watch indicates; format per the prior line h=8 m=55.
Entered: h=9 m=41
